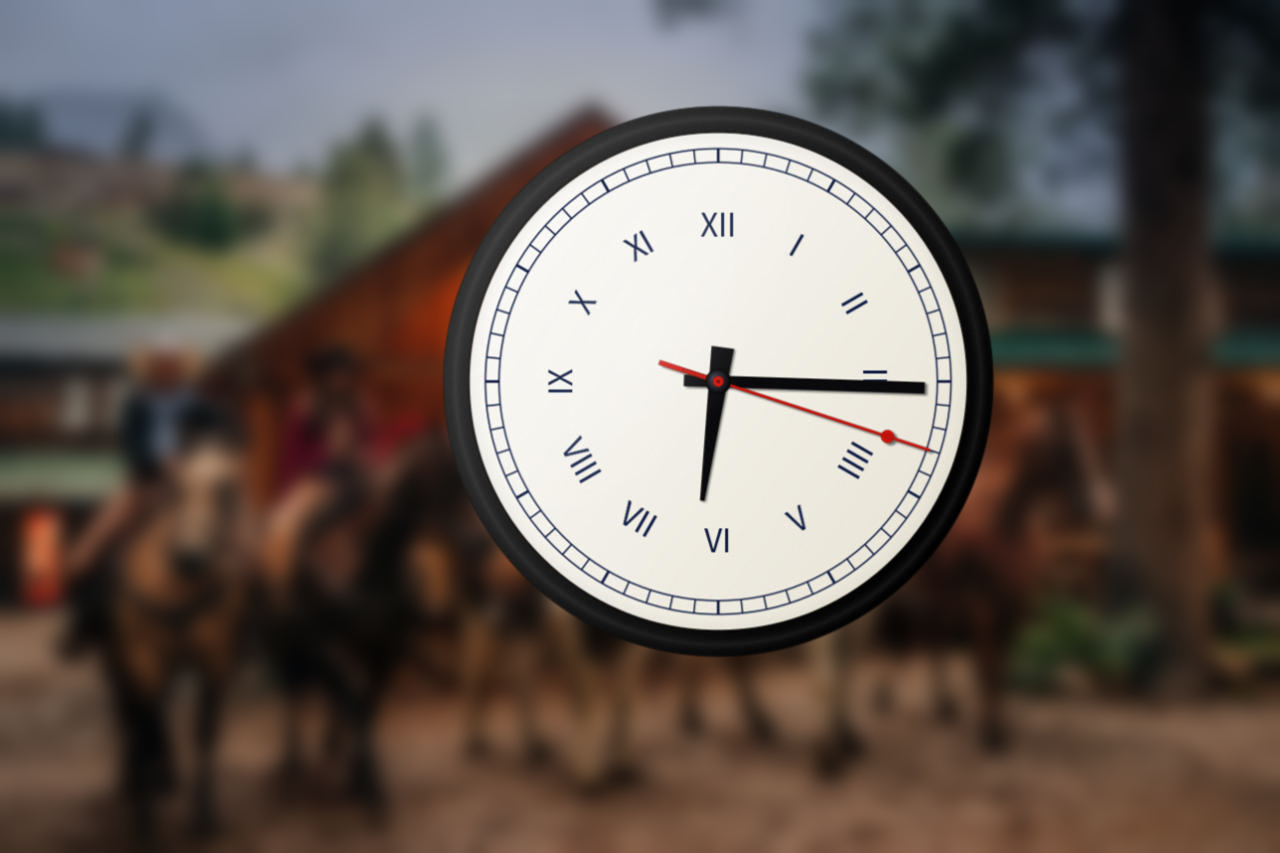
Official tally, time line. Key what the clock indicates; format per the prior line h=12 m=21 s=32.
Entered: h=6 m=15 s=18
